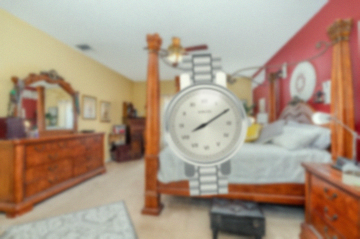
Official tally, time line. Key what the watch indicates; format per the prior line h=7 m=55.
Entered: h=8 m=10
